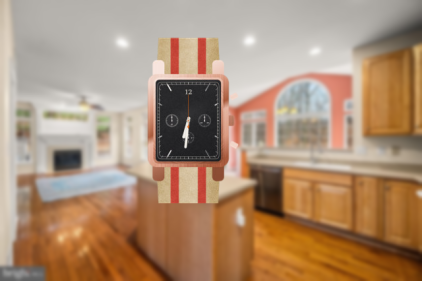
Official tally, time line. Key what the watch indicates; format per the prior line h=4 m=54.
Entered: h=6 m=31
